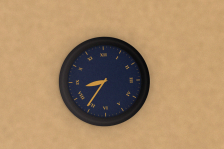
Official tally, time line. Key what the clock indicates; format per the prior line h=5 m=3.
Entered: h=8 m=36
